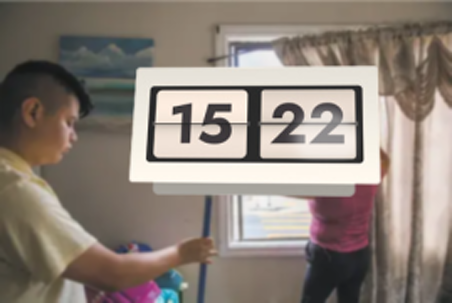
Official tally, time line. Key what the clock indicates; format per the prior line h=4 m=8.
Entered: h=15 m=22
